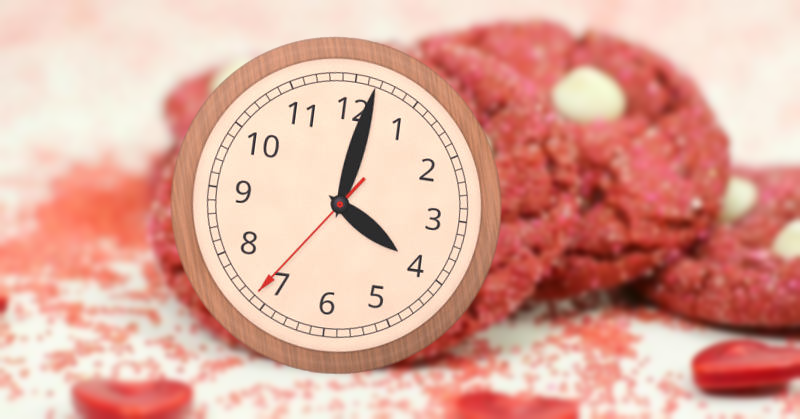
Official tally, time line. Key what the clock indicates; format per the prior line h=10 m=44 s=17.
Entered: h=4 m=1 s=36
